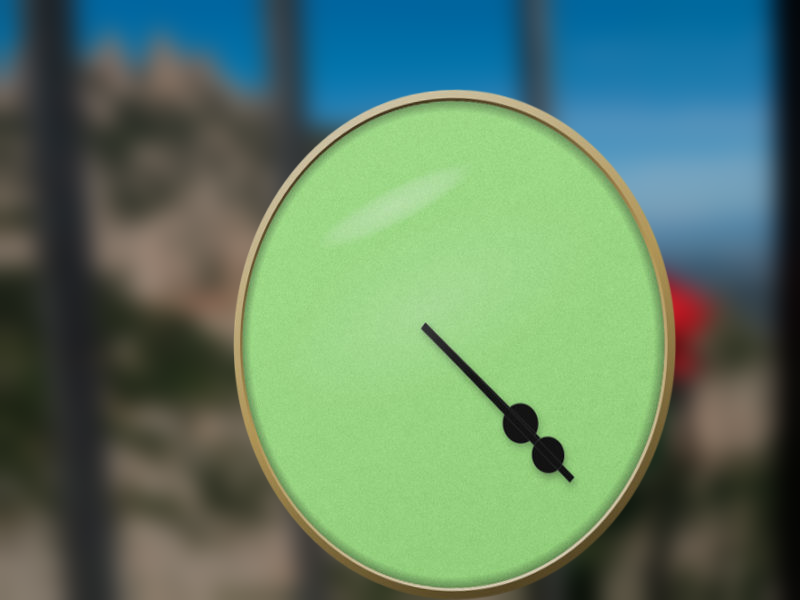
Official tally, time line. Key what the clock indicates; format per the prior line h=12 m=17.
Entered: h=4 m=22
